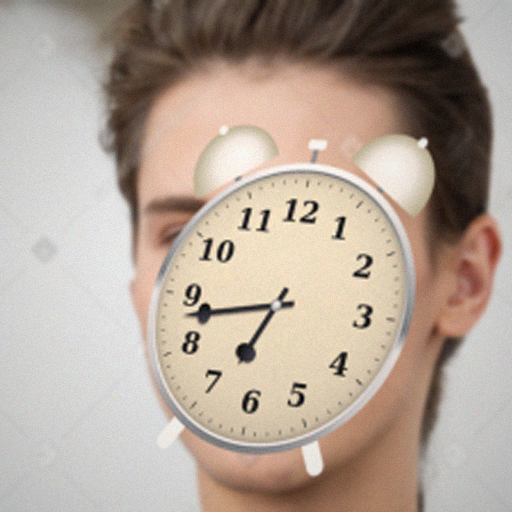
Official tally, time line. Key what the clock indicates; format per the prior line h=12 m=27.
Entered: h=6 m=43
